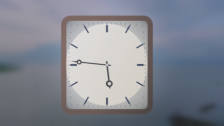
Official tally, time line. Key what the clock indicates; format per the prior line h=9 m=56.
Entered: h=5 m=46
